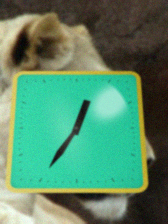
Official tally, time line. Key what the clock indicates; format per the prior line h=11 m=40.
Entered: h=12 m=35
